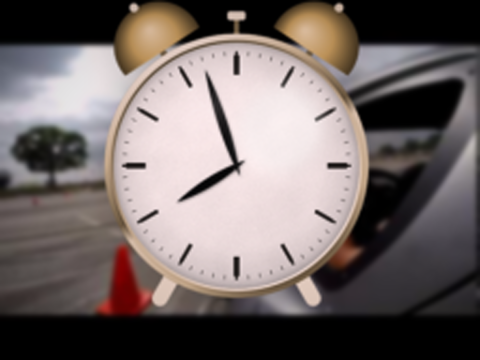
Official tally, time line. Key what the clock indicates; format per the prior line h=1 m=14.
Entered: h=7 m=57
